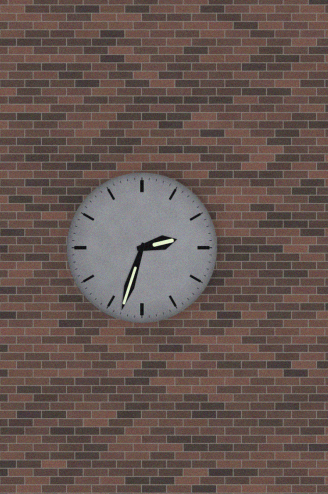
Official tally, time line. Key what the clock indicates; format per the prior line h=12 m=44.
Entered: h=2 m=33
